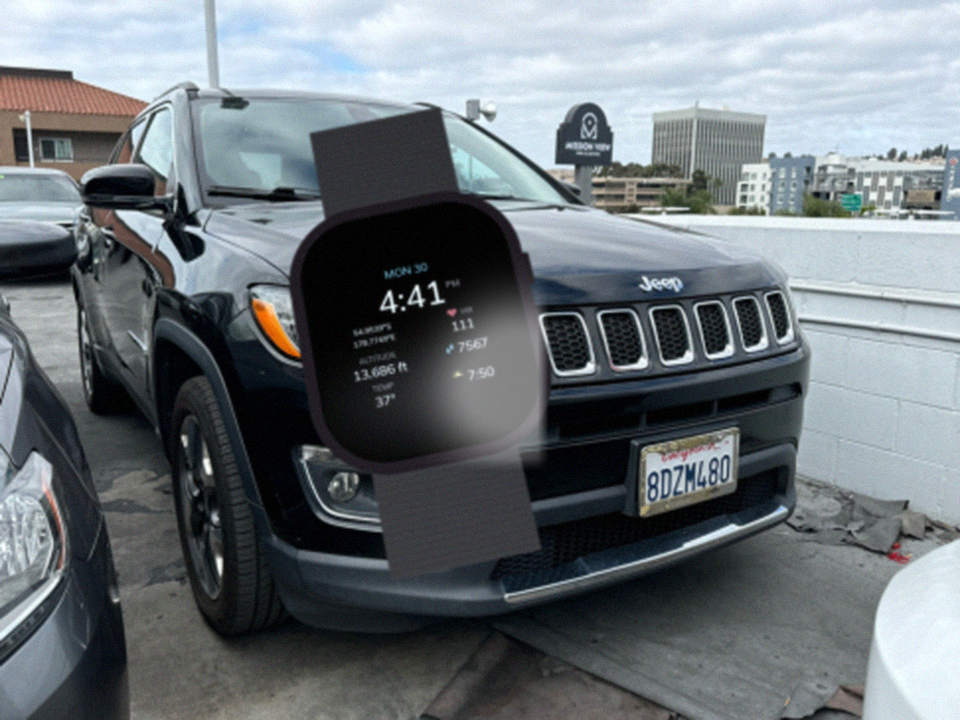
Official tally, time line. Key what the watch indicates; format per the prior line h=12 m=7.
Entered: h=4 m=41
